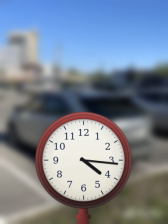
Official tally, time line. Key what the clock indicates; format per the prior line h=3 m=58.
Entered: h=4 m=16
